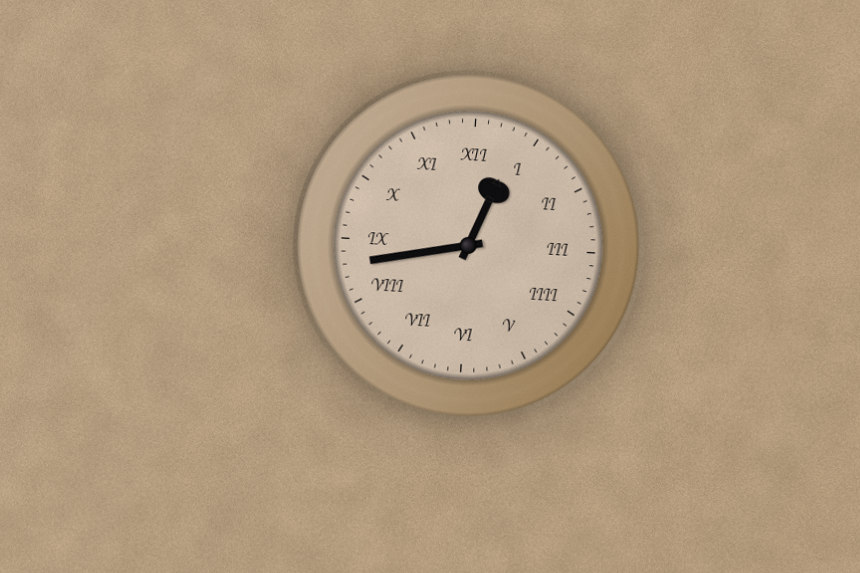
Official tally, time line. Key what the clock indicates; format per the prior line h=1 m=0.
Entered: h=12 m=43
